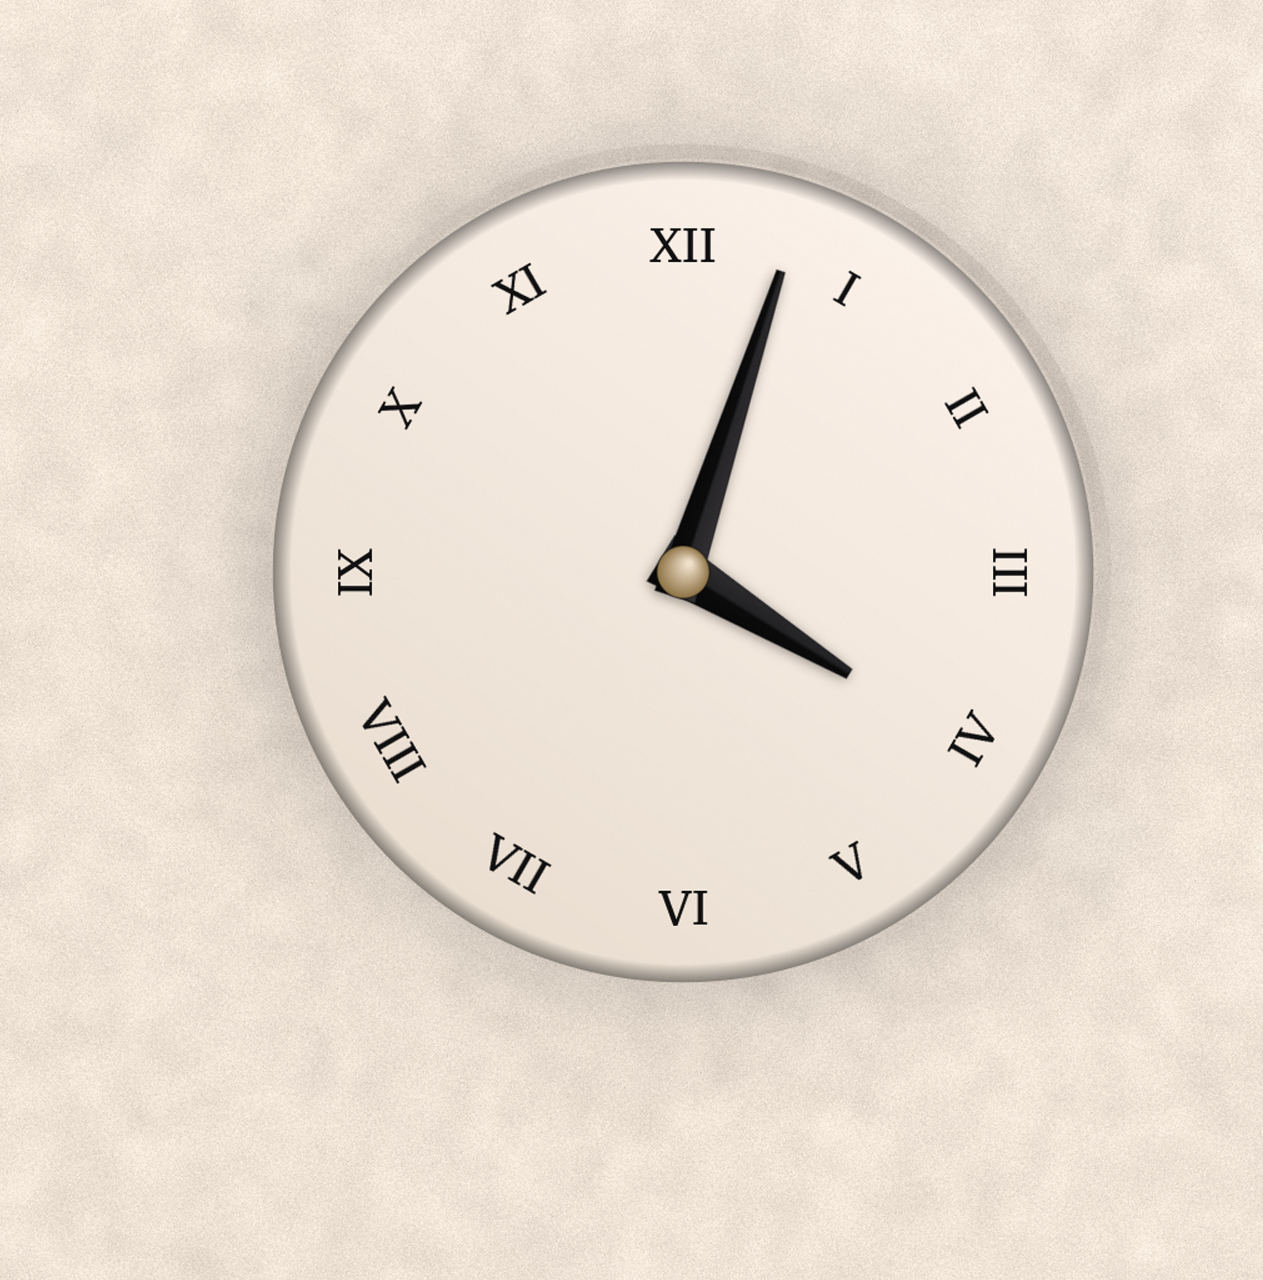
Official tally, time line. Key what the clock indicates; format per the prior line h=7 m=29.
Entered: h=4 m=3
